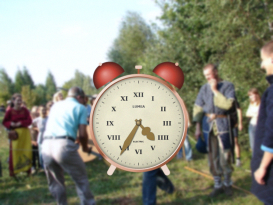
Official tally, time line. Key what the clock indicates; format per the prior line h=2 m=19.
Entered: h=4 m=35
